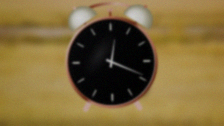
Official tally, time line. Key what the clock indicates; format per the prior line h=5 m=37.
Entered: h=12 m=19
